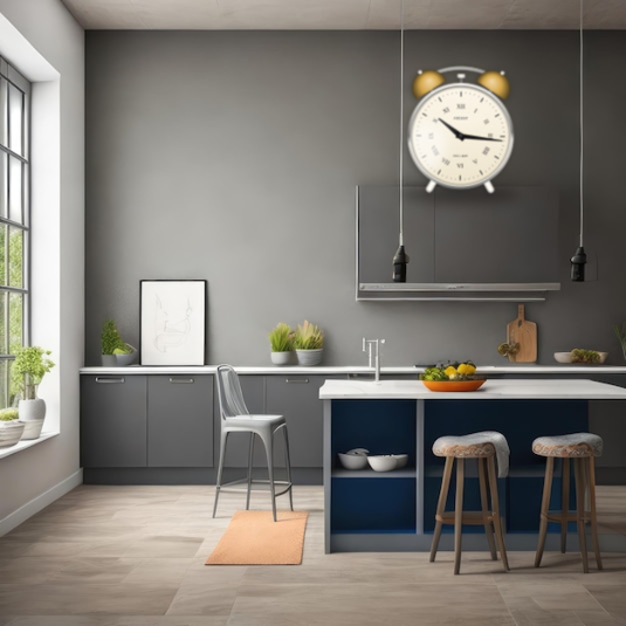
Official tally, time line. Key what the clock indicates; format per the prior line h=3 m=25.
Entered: h=10 m=16
